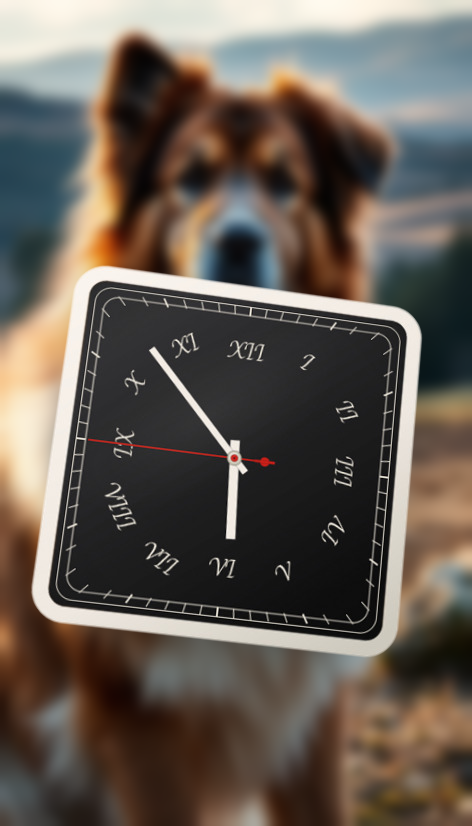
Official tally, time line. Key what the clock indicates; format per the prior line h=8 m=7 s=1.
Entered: h=5 m=52 s=45
